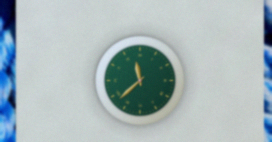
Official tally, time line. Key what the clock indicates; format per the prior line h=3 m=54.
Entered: h=11 m=38
